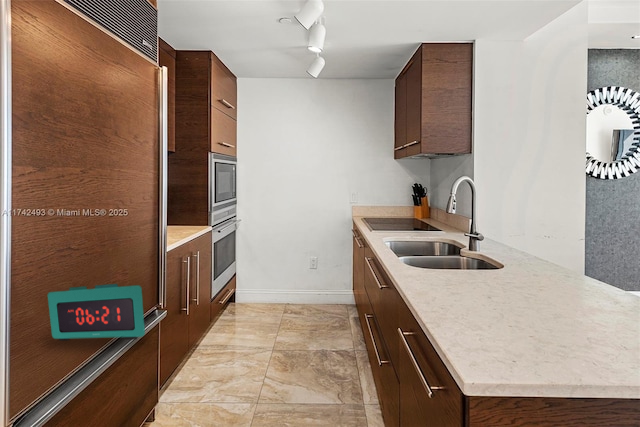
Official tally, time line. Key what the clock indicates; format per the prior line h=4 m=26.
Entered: h=6 m=21
